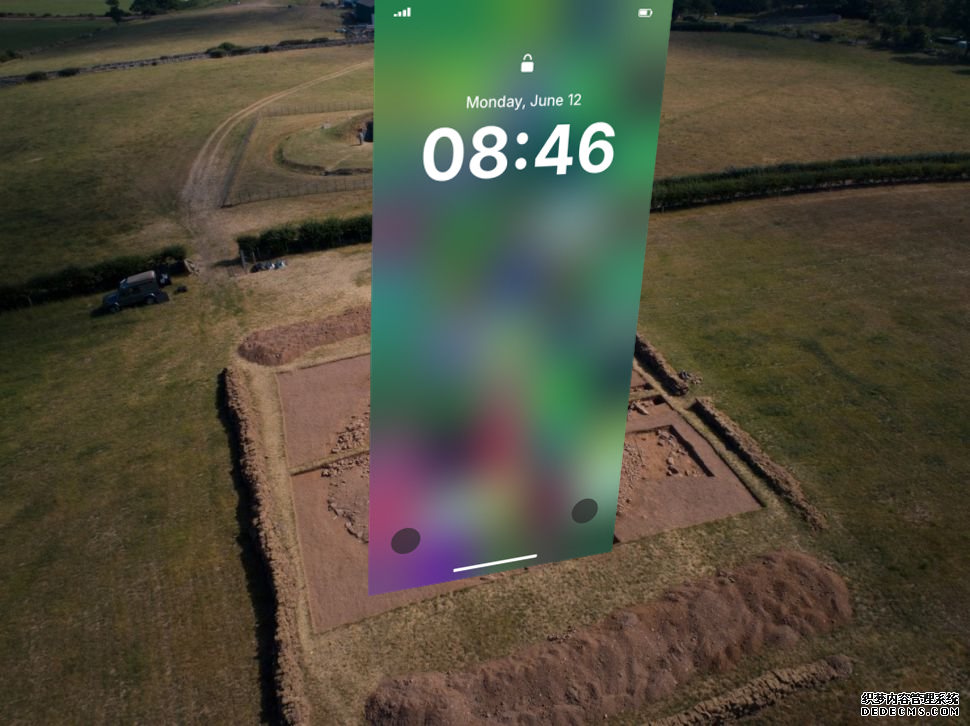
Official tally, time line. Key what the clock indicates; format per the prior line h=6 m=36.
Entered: h=8 m=46
